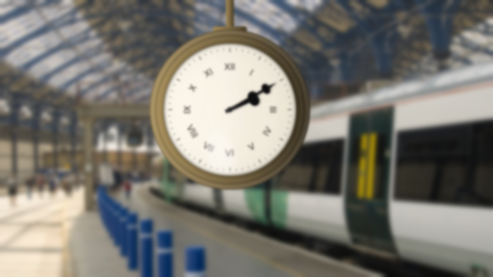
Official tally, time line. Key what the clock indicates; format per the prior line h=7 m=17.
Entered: h=2 m=10
